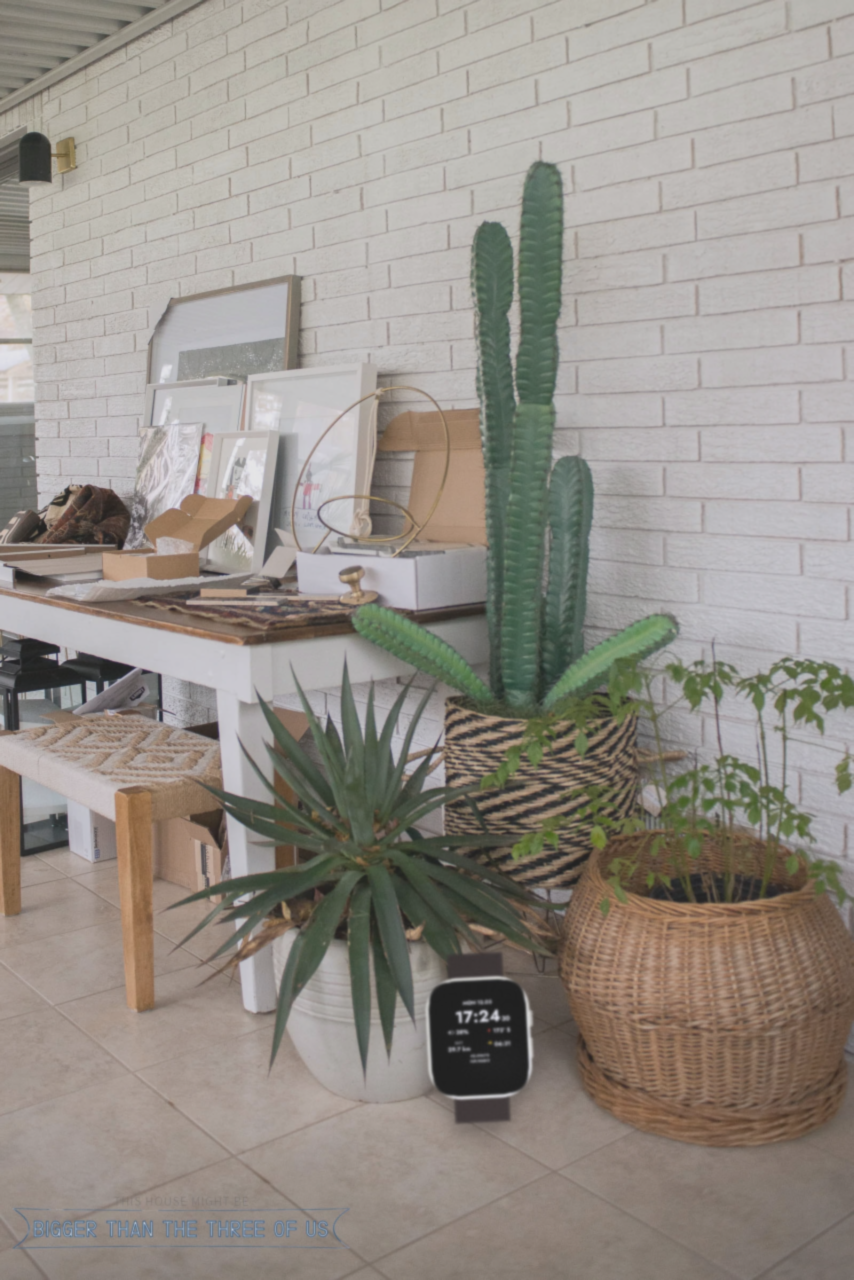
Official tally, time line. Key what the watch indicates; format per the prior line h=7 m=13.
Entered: h=17 m=24
